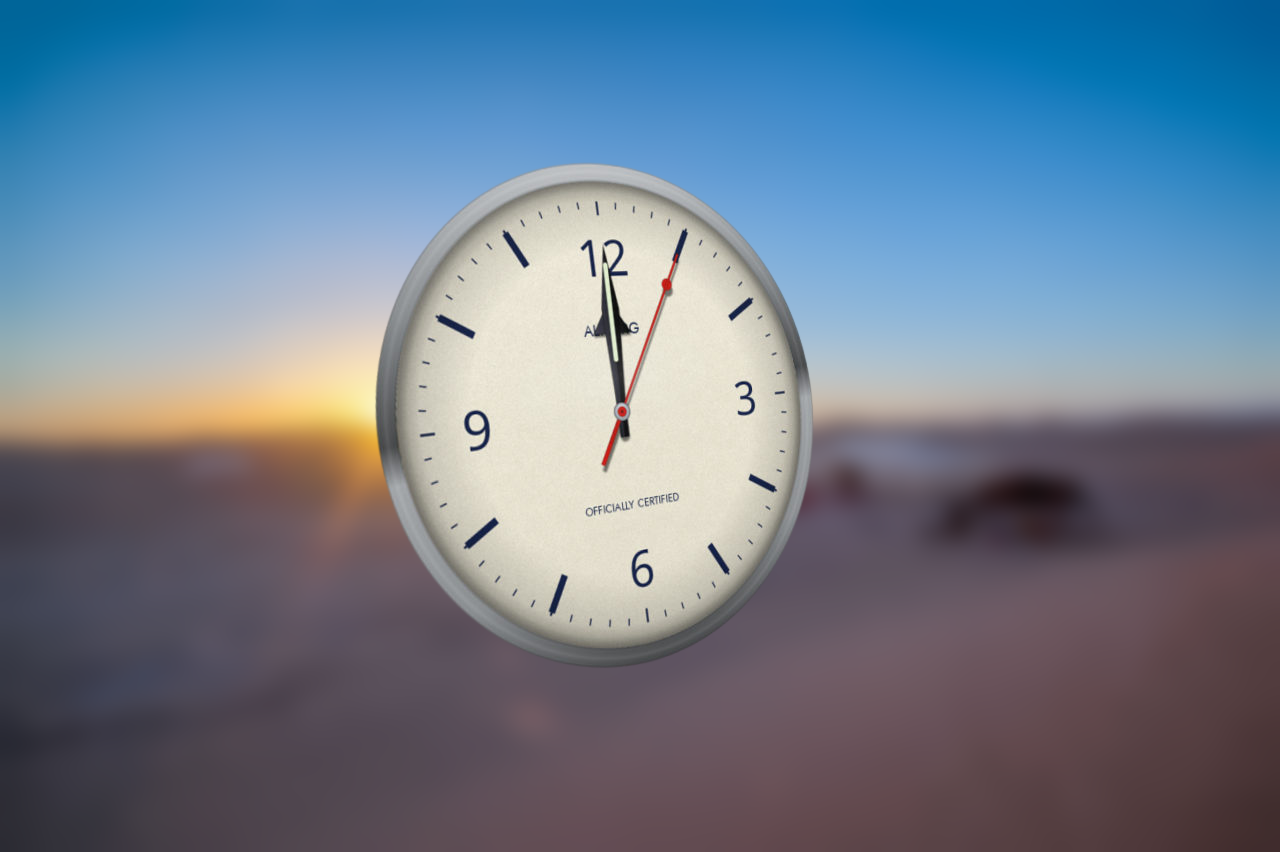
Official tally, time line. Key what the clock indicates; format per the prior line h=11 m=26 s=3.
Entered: h=12 m=0 s=5
